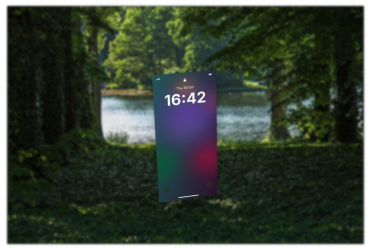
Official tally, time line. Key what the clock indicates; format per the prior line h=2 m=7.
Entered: h=16 m=42
